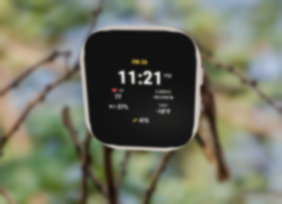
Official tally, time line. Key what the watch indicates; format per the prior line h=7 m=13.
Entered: h=11 m=21
